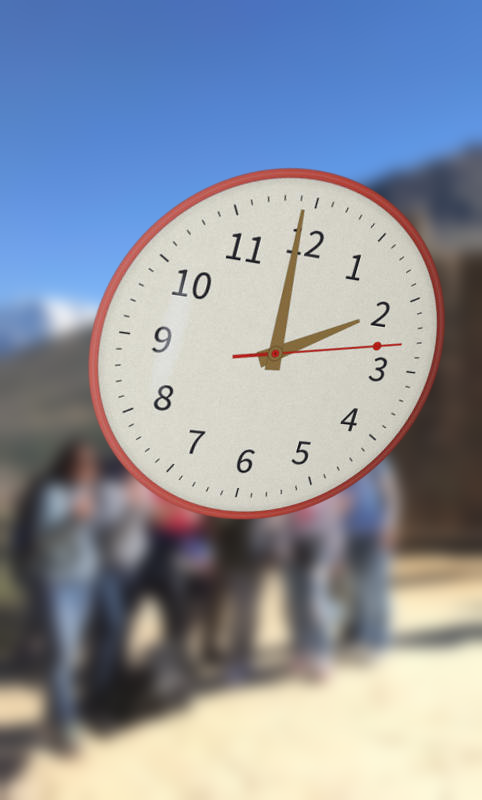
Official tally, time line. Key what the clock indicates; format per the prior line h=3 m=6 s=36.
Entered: h=1 m=59 s=13
